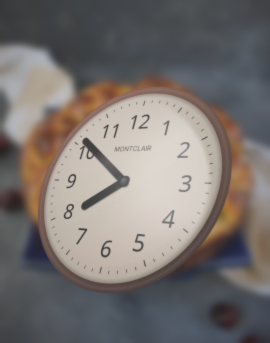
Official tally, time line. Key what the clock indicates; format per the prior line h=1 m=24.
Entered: h=7 m=51
